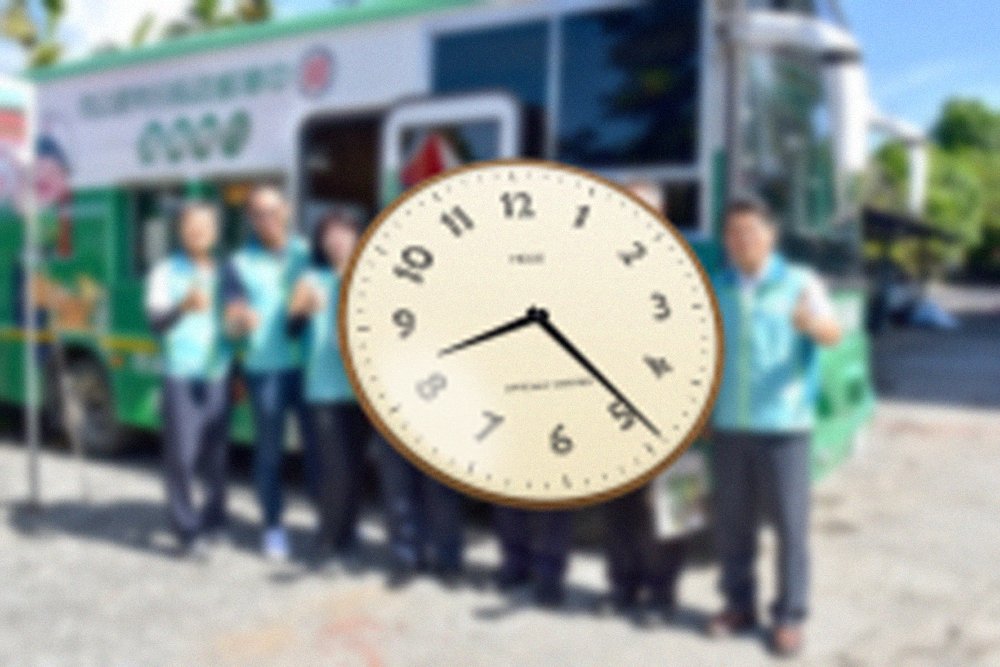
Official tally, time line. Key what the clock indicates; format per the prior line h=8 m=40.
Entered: h=8 m=24
